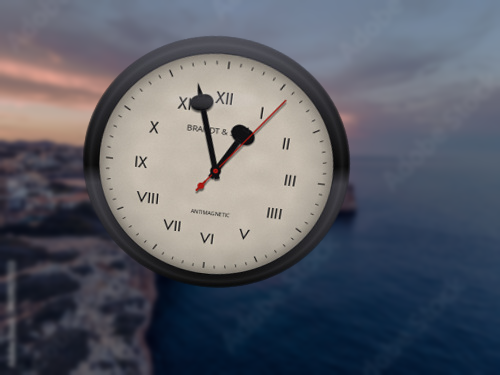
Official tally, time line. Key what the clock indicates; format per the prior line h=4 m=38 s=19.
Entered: h=12 m=57 s=6
